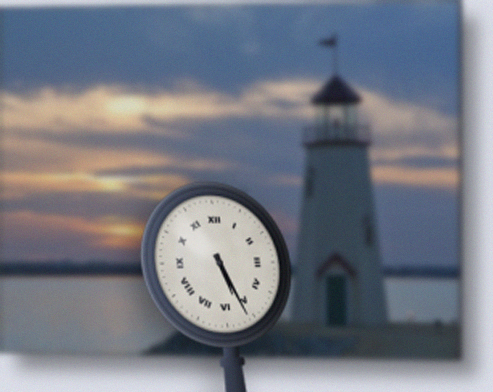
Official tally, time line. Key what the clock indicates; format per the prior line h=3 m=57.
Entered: h=5 m=26
